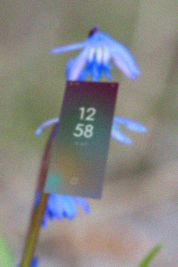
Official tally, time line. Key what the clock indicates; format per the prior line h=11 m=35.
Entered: h=12 m=58
